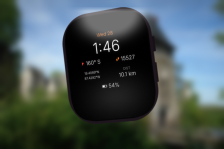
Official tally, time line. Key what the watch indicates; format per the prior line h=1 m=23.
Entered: h=1 m=46
